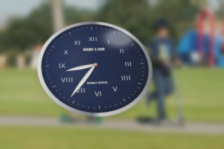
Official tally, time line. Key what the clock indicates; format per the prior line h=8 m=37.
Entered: h=8 m=36
